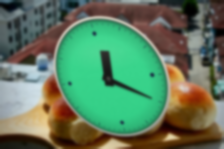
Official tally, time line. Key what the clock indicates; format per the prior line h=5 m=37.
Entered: h=12 m=20
